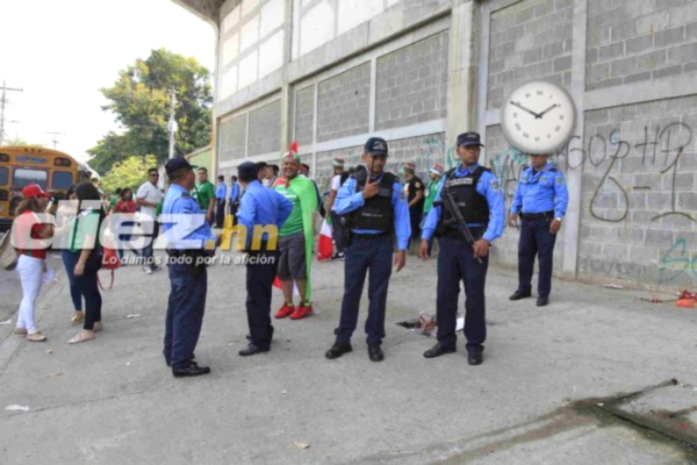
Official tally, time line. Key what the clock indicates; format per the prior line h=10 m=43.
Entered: h=1 m=49
